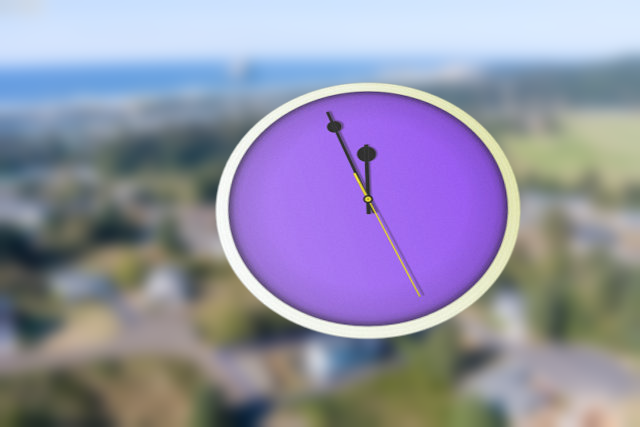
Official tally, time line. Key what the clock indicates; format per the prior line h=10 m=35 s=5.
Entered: h=11 m=56 s=26
